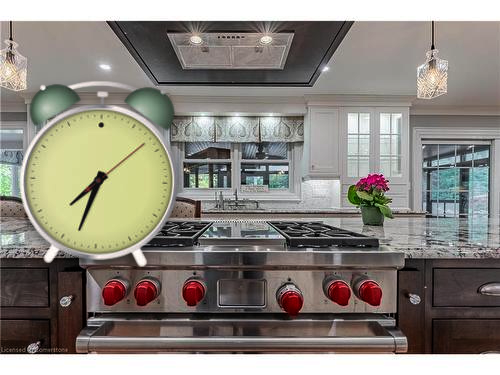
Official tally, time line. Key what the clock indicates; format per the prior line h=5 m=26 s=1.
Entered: h=7 m=33 s=8
